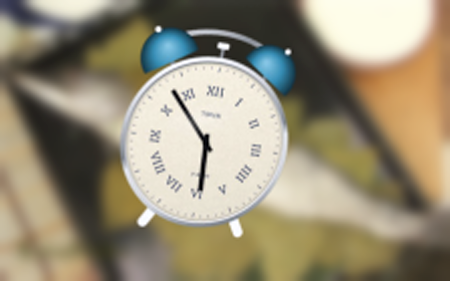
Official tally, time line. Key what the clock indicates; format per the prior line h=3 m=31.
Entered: h=5 m=53
